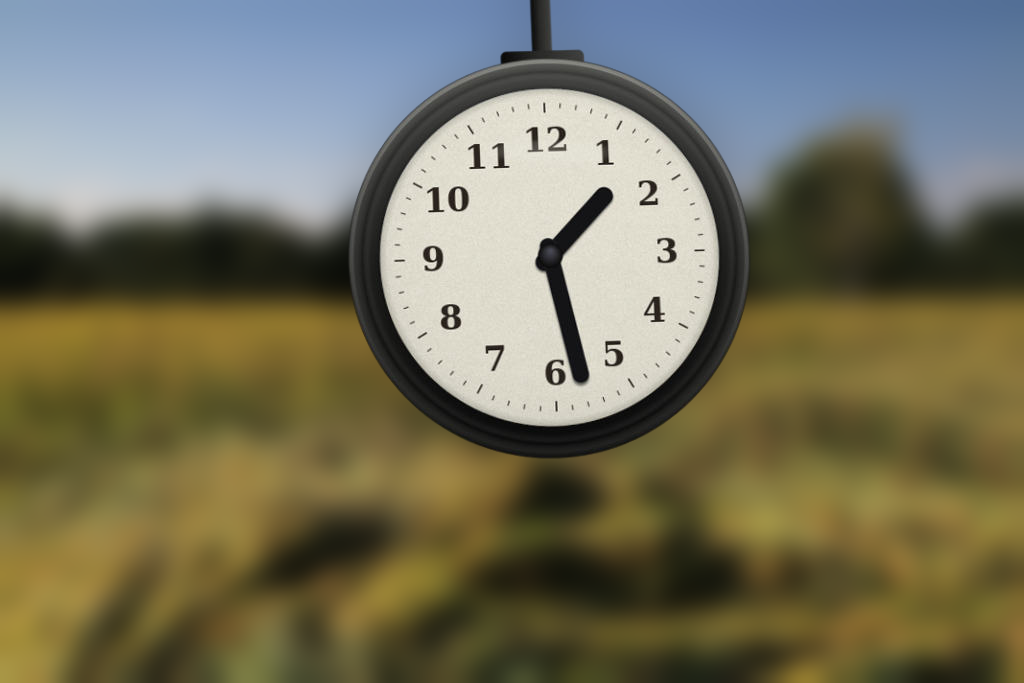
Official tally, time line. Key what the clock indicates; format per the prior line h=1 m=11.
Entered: h=1 m=28
